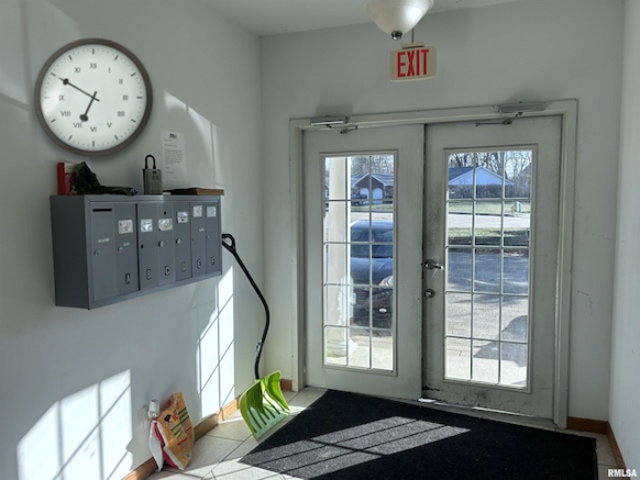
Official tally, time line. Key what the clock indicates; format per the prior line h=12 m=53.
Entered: h=6 m=50
